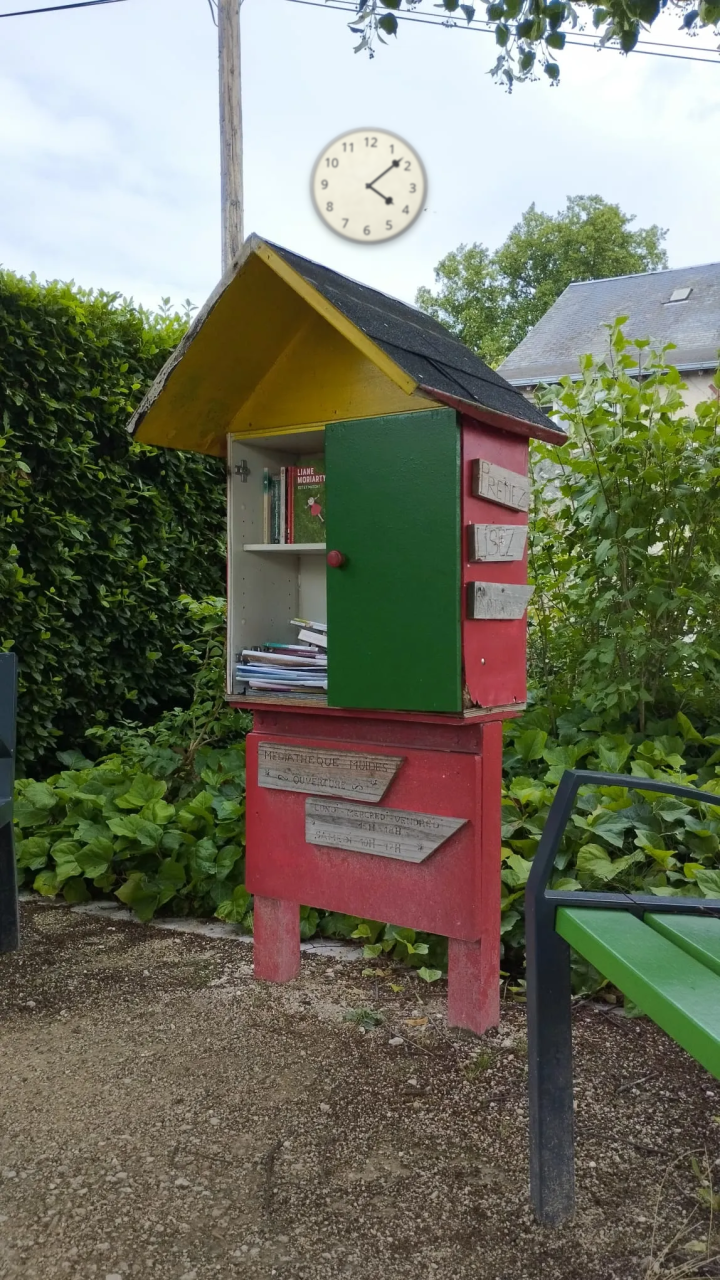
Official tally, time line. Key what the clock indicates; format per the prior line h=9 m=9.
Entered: h=4 m=8
